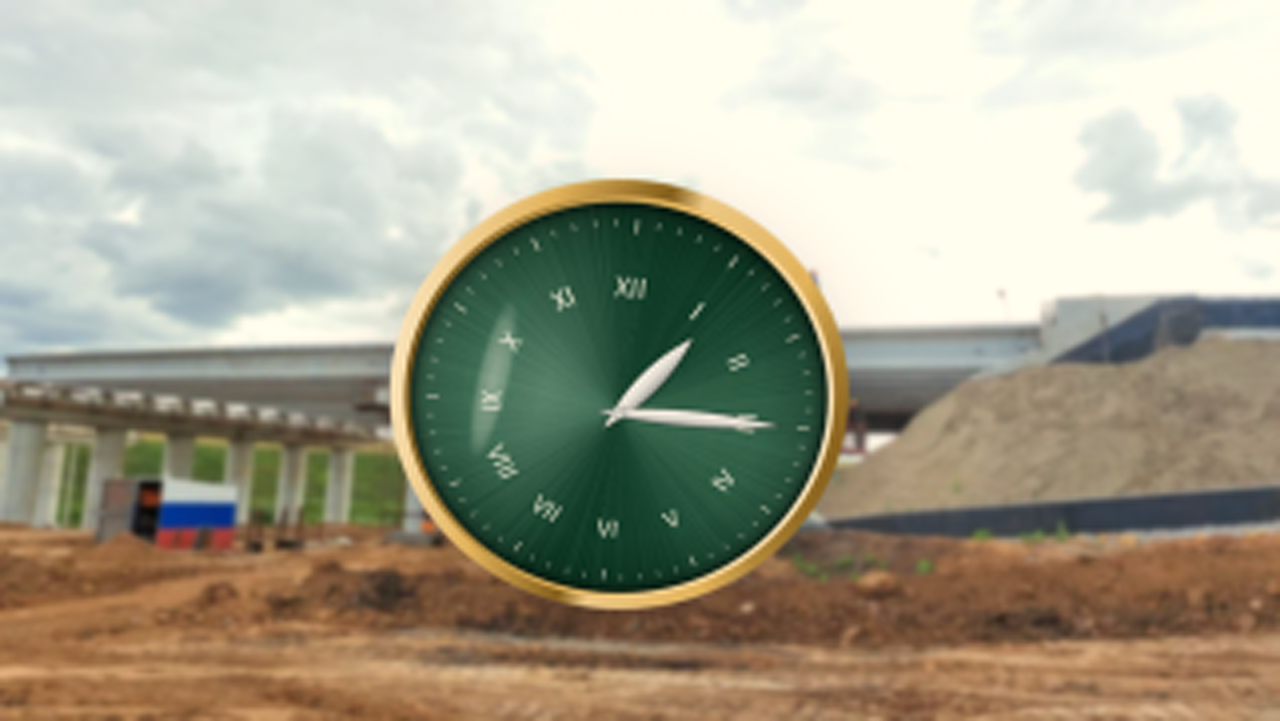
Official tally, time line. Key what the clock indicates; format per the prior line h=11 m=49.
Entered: h=1 m=15
